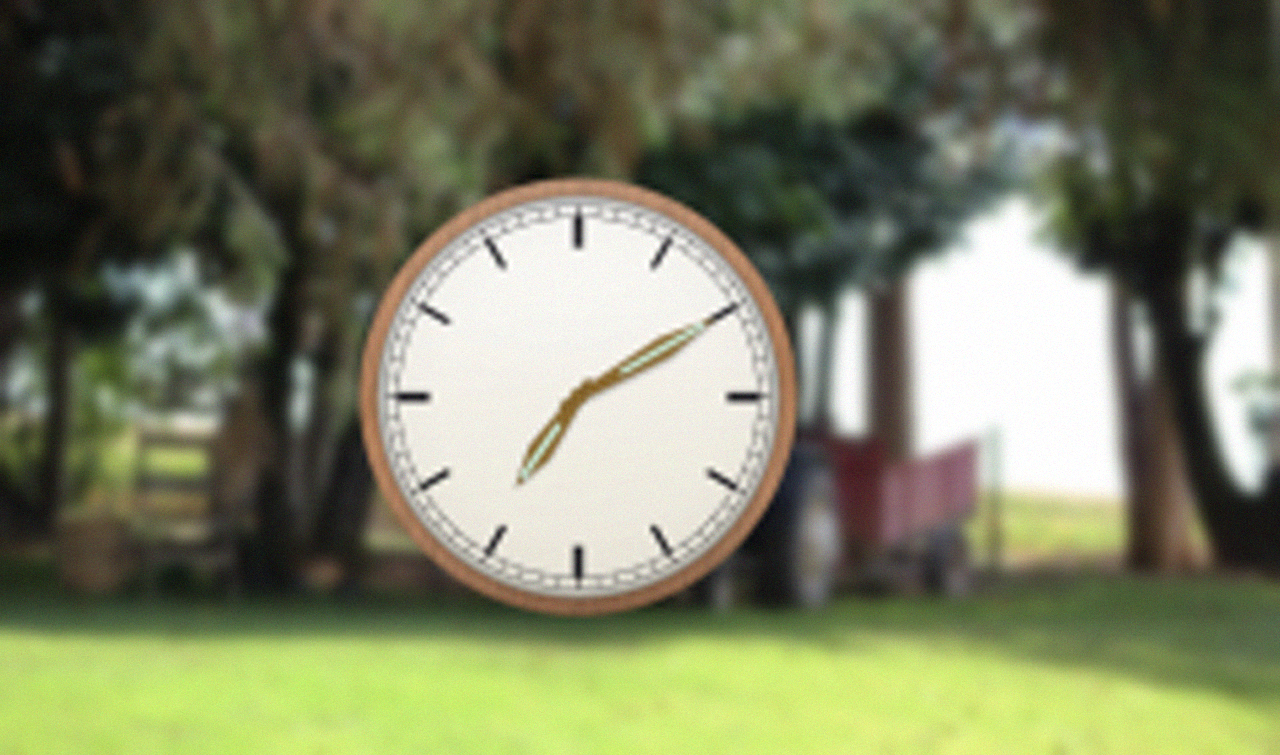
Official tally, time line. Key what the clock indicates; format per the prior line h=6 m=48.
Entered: h=7 m=10
